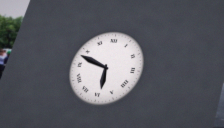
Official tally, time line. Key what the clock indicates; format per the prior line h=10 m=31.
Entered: h=5 m=48
